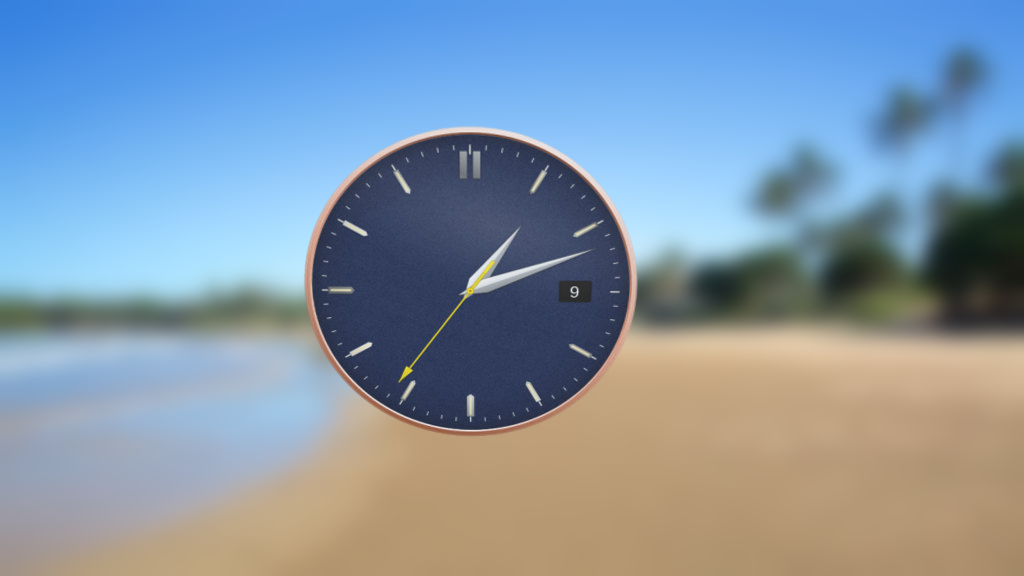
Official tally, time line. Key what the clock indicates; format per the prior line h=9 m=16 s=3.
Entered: h=1 m=11 s=36
